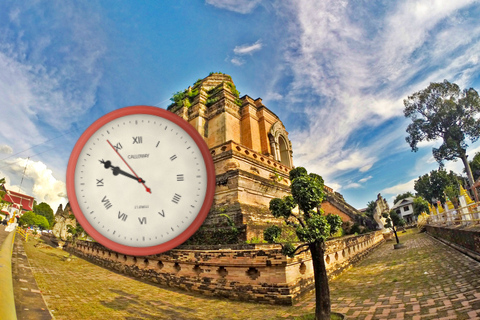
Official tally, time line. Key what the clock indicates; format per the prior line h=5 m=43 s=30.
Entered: h=9 m=49 s=54
